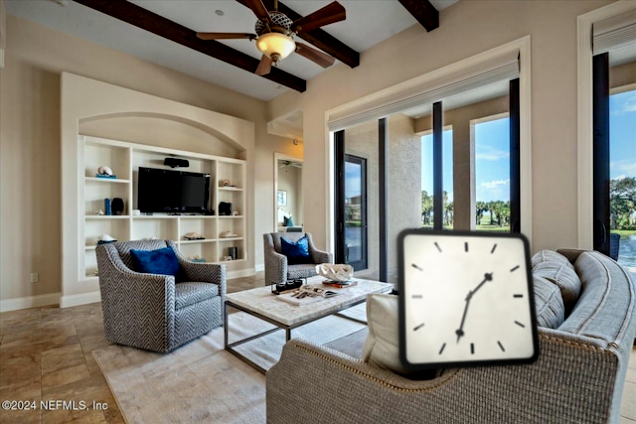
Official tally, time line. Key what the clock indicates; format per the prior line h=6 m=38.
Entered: h=1 m=33
